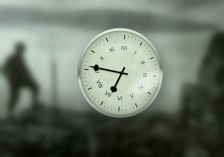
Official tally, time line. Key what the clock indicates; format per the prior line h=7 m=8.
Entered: h=6 m=46
